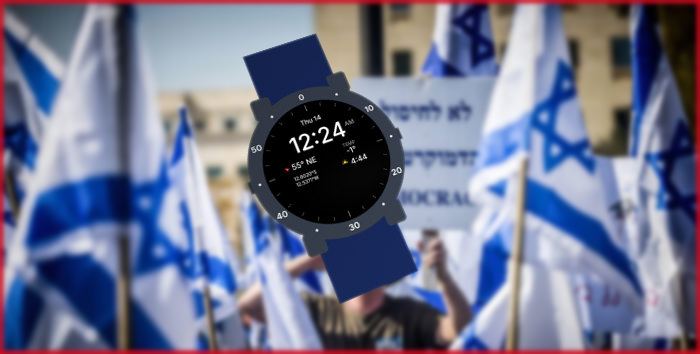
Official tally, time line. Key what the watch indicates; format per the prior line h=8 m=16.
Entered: h=12 m=24
